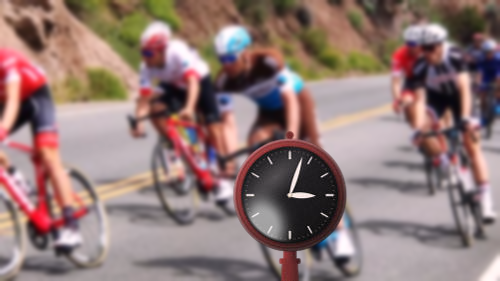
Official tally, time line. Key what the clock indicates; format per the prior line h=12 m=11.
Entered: h=3 m=3
